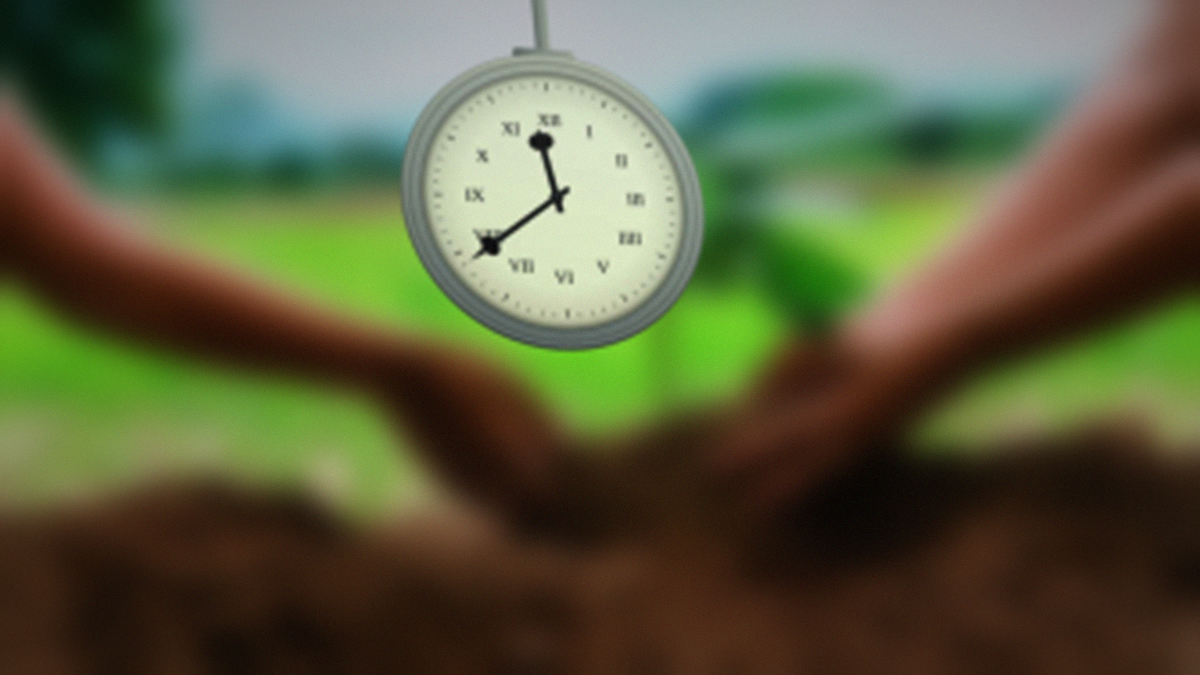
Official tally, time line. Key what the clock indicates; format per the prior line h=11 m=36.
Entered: h=11 m=39
